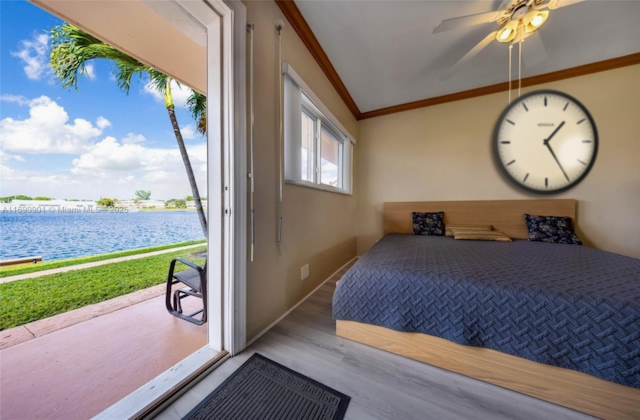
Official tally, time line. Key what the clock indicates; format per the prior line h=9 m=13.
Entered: h=1 m=25
